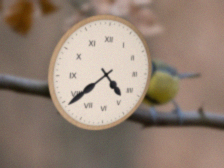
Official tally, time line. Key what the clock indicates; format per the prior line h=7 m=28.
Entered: h=4 m=39
